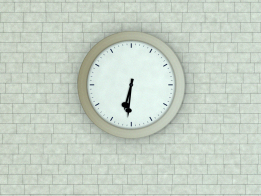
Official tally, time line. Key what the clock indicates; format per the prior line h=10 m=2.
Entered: h=6 m=31
